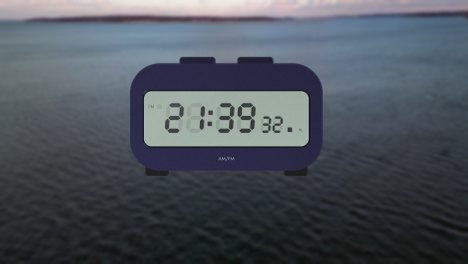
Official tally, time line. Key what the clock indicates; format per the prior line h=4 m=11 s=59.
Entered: h=21 m=39 s=32
